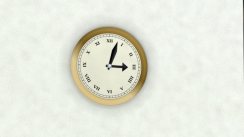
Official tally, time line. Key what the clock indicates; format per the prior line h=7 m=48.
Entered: h=3 m=3
